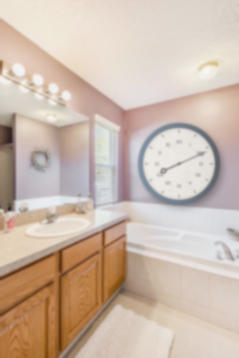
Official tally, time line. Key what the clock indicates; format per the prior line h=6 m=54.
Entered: h=8 m=11
